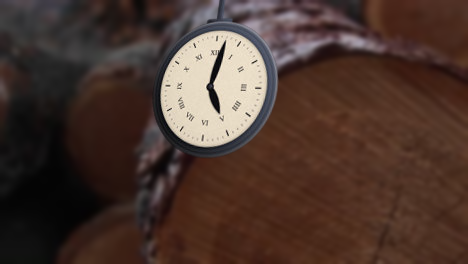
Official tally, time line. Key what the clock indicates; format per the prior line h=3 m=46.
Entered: h=5 m=2
